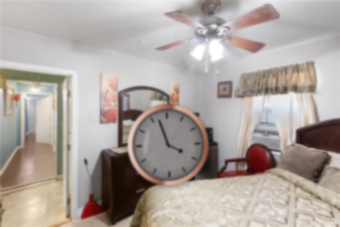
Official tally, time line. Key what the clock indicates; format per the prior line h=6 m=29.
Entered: h=3 m=57
